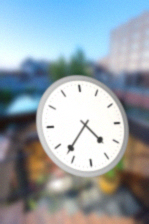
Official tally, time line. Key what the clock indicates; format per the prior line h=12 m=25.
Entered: h=4 m=37
